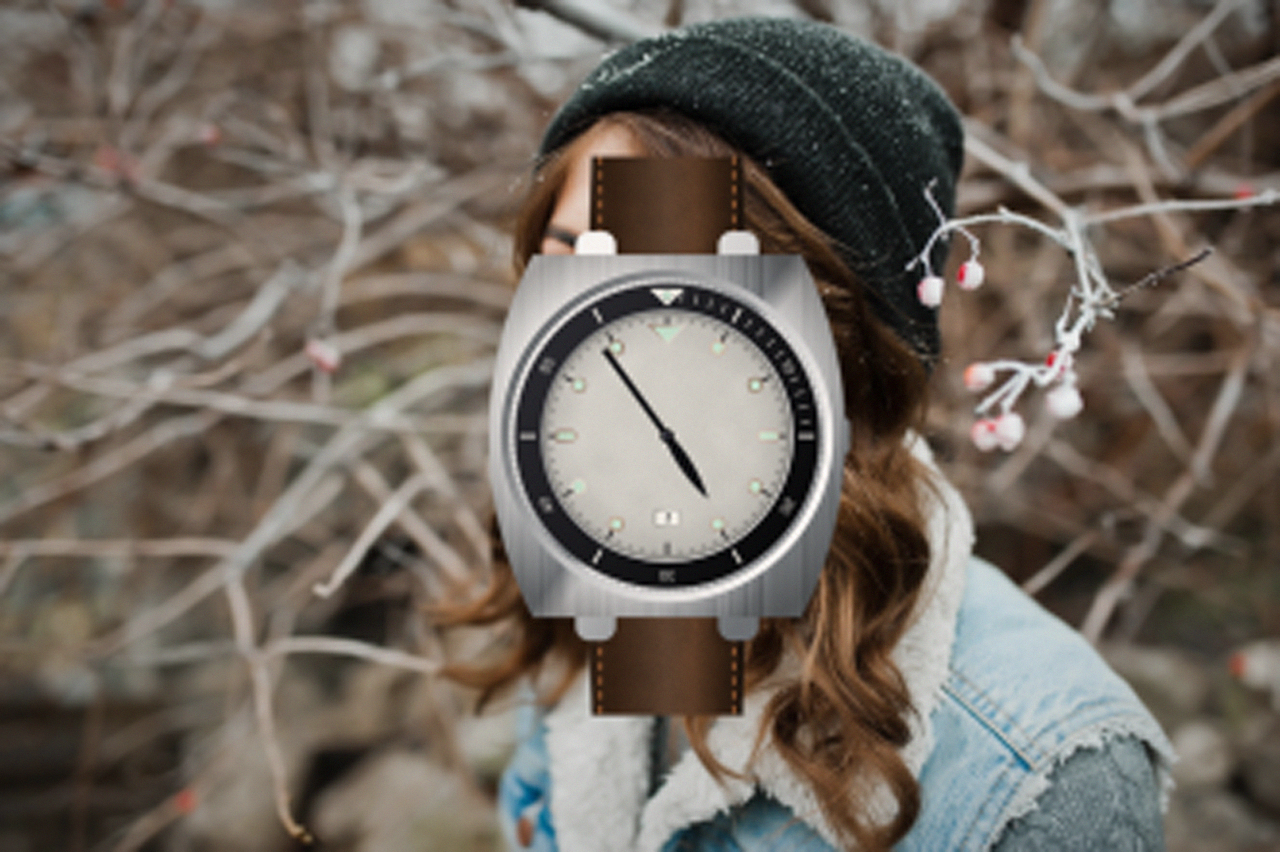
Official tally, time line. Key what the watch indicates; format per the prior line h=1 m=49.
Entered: h=4 m=54
